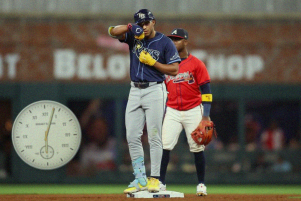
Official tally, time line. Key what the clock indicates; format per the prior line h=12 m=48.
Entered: h=6 m=3
